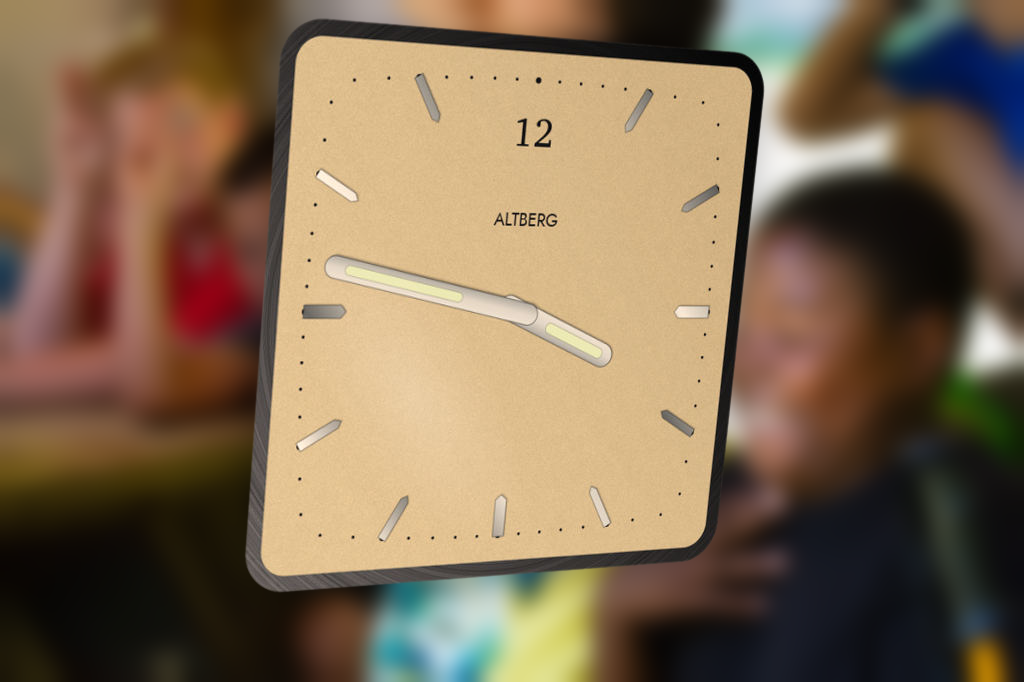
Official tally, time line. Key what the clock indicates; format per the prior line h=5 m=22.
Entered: h=3 m=47
